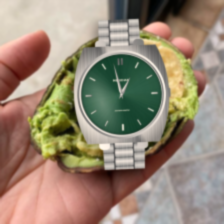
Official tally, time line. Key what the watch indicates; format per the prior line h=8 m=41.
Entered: h=12 m=58
